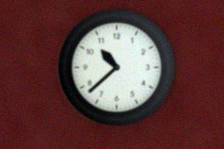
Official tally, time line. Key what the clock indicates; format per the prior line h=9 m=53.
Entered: h=10 m=38
